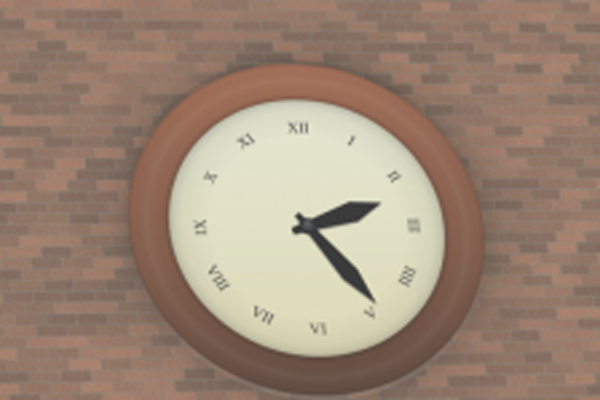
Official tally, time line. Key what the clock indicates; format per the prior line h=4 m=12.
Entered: h=2 m=24
